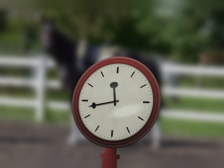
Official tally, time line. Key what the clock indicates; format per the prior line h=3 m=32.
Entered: h=11 m=43
